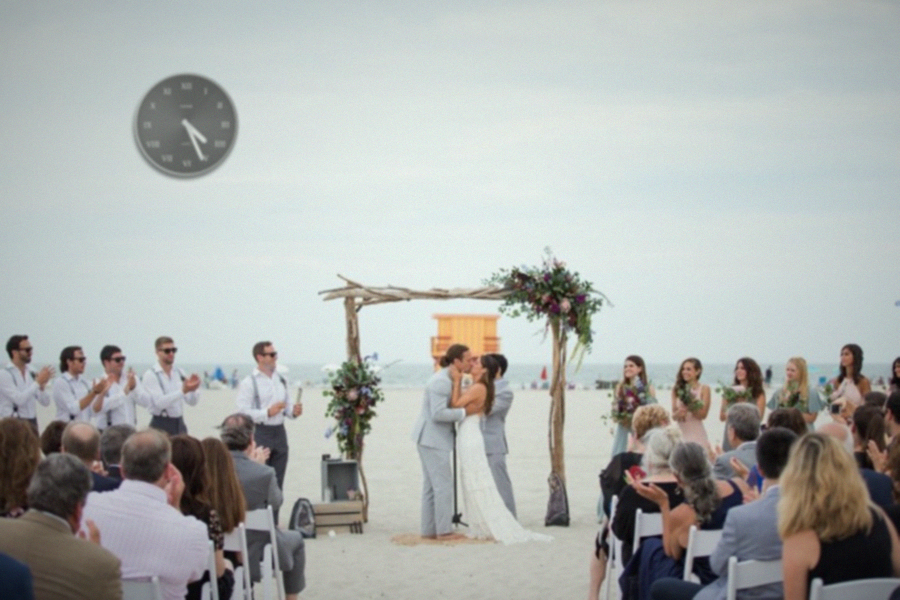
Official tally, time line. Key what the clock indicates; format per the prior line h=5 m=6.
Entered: h=4 m=26
